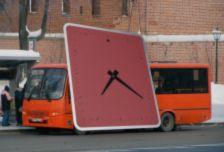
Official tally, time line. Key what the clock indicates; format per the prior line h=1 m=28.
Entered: h=7 m=21
